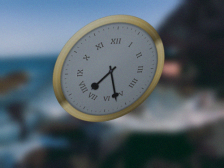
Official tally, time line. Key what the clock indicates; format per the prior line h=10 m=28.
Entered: h=7 m=27
